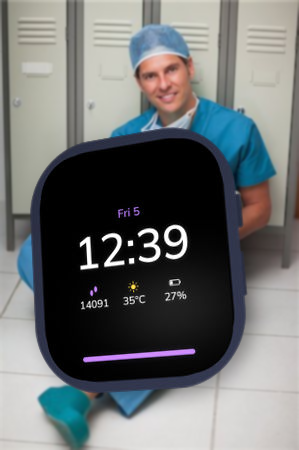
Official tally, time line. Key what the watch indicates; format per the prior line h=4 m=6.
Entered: h=12 m=39
